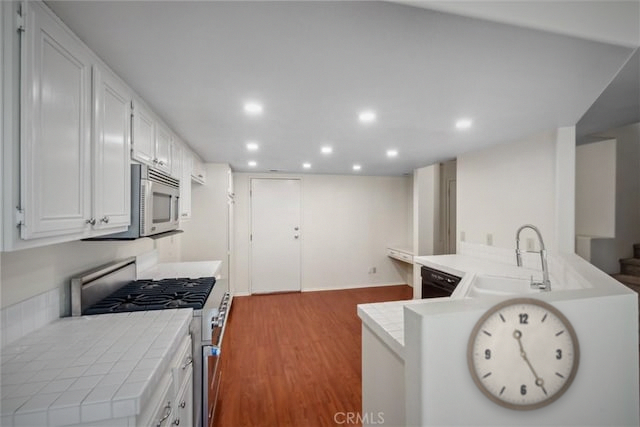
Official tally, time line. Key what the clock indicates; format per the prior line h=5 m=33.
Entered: h=11 m=25
